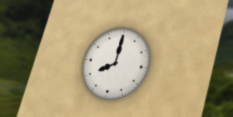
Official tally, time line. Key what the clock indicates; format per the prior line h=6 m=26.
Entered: h=8 m=0
